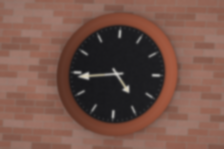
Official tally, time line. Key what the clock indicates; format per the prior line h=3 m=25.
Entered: h=4 m=44
